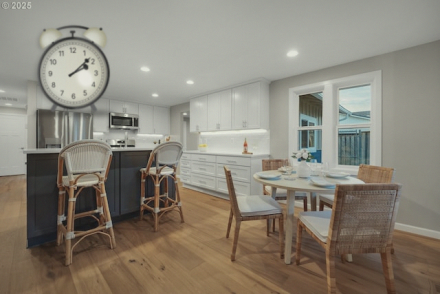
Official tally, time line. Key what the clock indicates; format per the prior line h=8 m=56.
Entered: h=2 m=8
